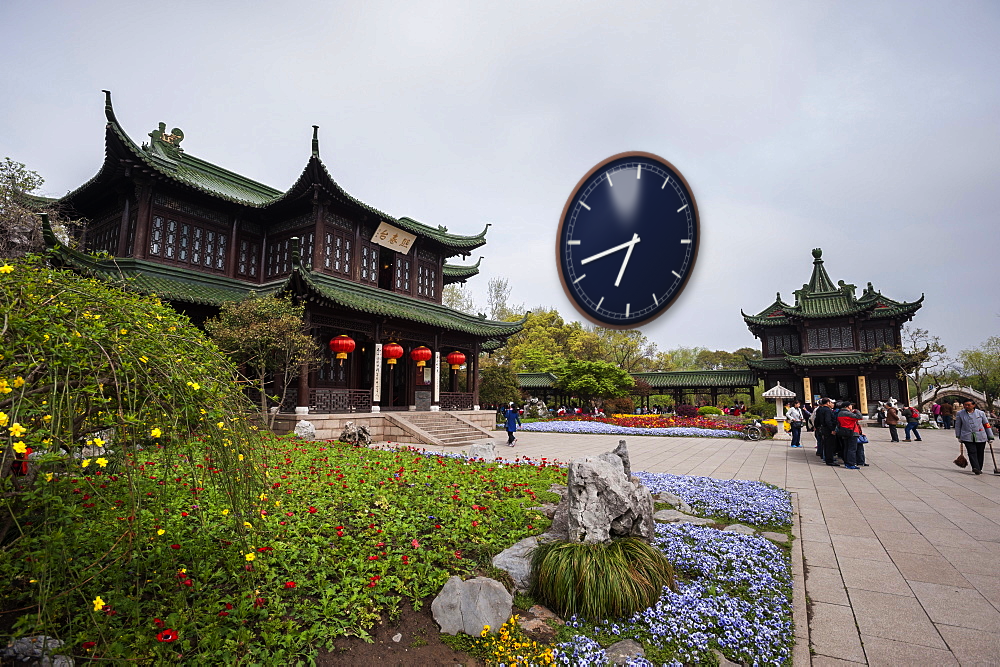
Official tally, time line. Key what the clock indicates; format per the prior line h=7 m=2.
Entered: h=6 m=42
